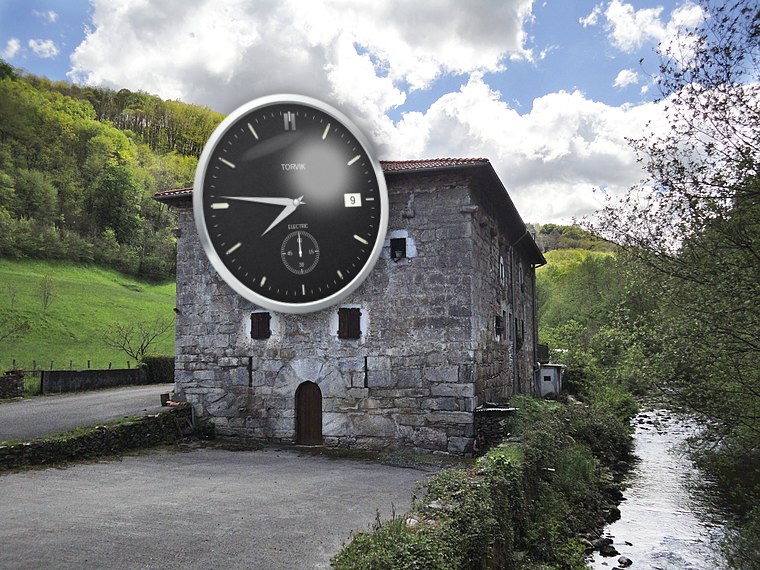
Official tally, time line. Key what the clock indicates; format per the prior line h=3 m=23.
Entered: h=7 m=46
